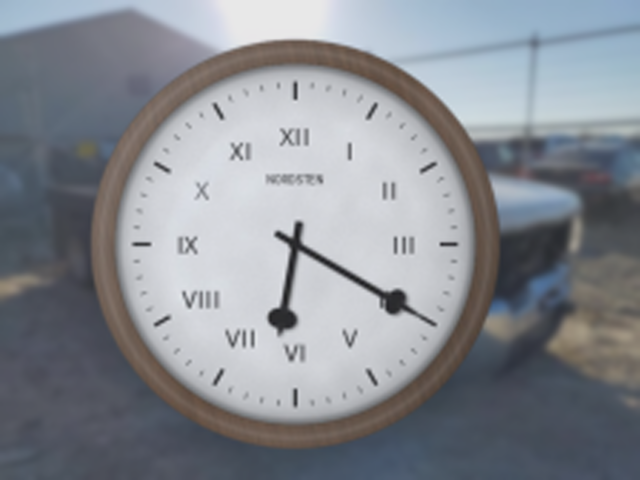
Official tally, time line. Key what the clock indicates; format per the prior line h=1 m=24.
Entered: h=6 m=20
